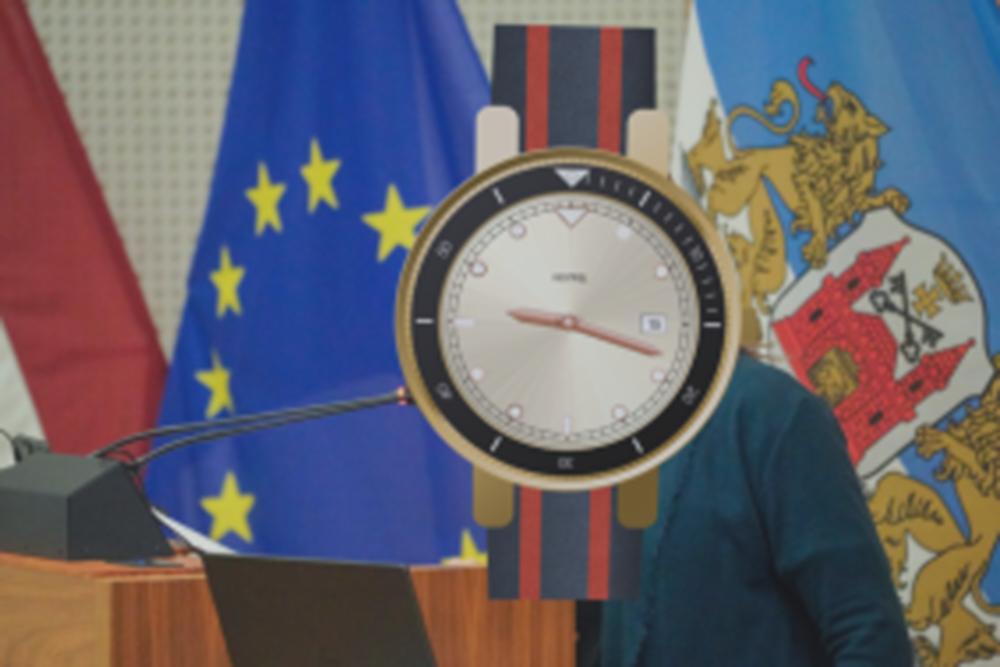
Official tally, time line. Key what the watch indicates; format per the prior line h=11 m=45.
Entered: h=9 m=18
